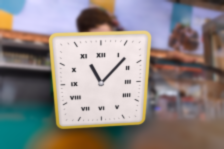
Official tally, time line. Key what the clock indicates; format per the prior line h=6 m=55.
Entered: h=11 m=7
